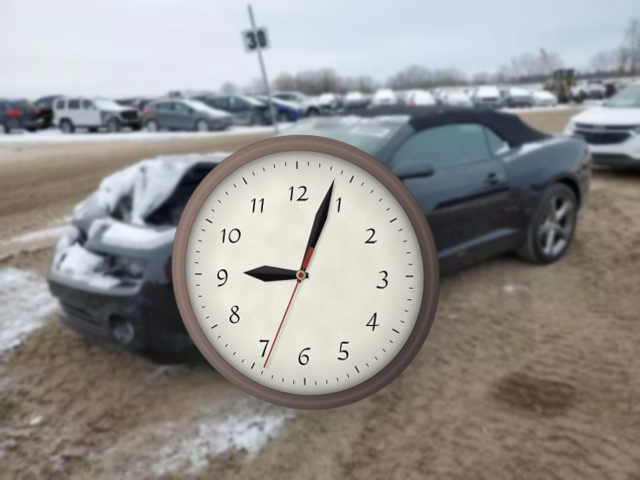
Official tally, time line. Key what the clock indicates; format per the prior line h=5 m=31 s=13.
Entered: h=9 m=3 s=34
